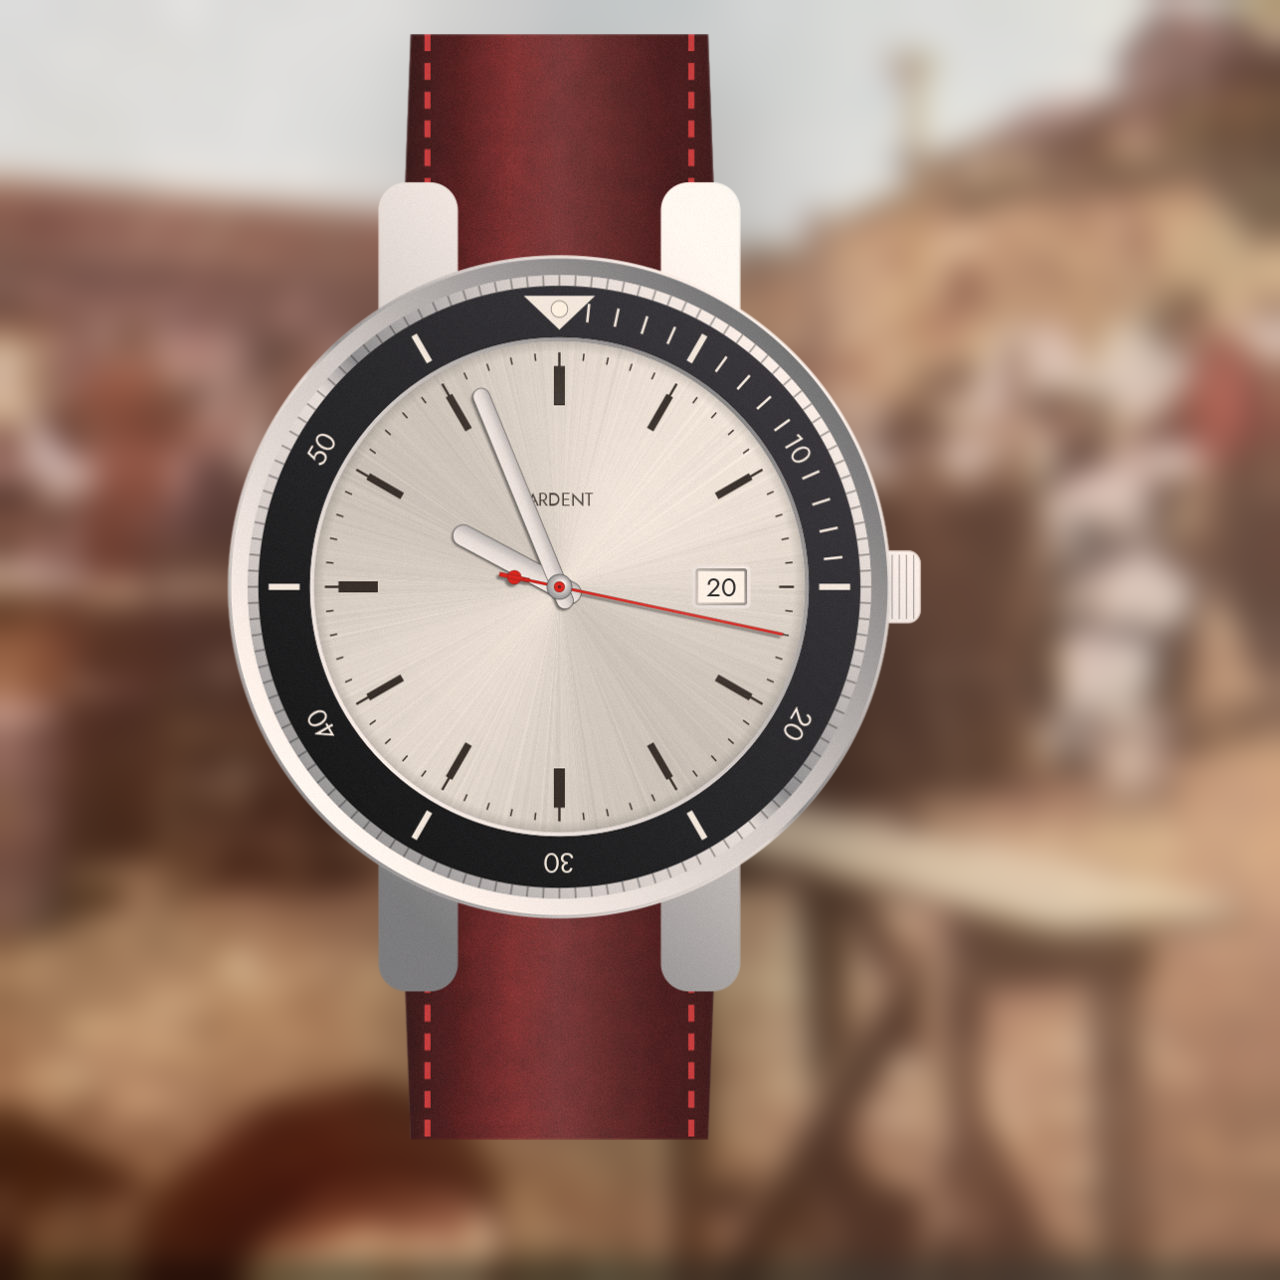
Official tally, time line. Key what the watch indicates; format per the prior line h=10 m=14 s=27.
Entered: h=9 m=56 s=17
